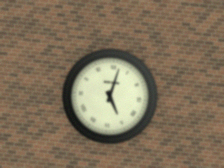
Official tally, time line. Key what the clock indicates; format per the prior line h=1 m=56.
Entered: h=5 m=2
